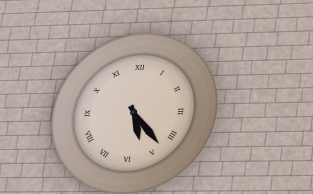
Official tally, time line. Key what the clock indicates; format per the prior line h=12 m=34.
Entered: h=5 m=23
